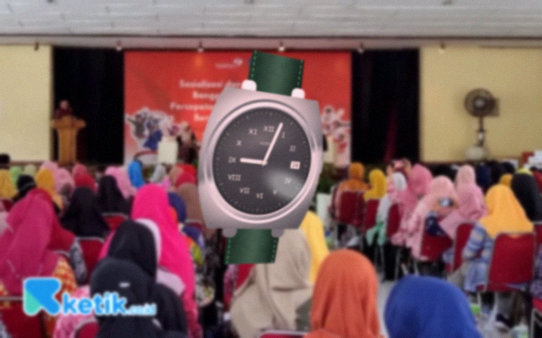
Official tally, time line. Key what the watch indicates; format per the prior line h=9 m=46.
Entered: h=9 m=3
